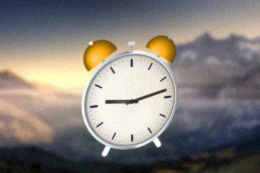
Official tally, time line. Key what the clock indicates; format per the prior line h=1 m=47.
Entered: h=9 m=13
